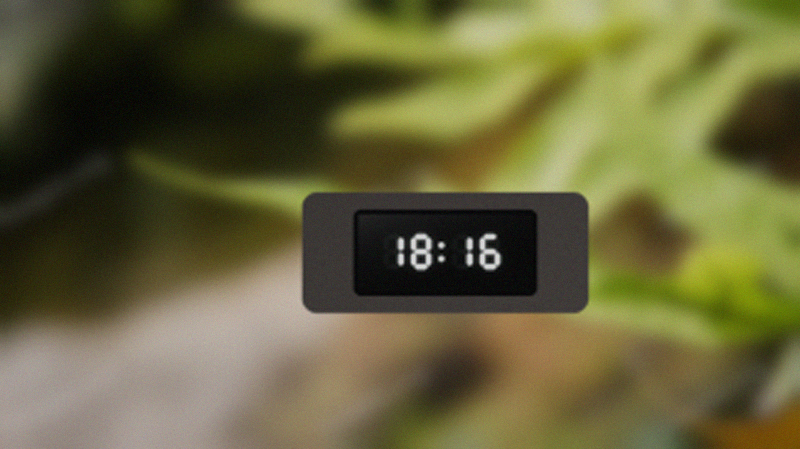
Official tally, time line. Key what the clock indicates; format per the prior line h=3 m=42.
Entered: h=18 m=16
